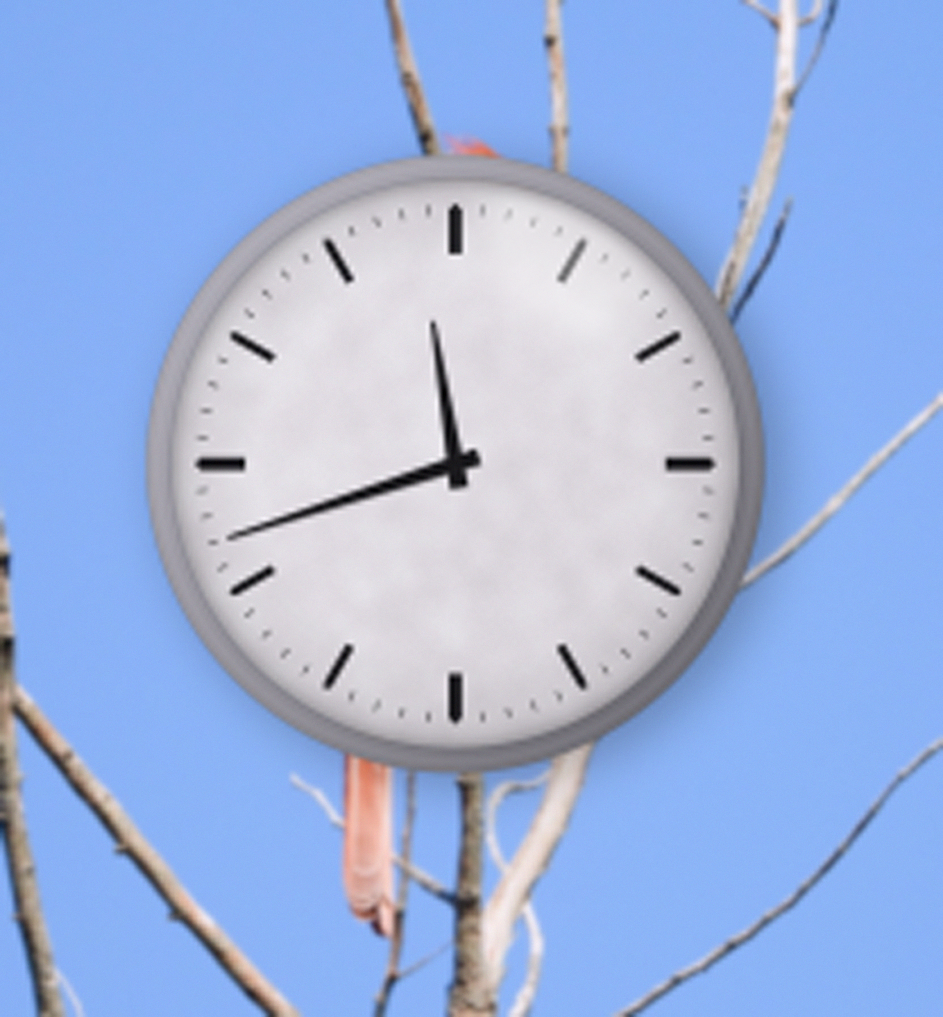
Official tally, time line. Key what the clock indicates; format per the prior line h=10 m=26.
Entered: h=11 m=42
